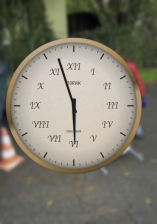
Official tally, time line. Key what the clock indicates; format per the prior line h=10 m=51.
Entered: h=5 m=57
